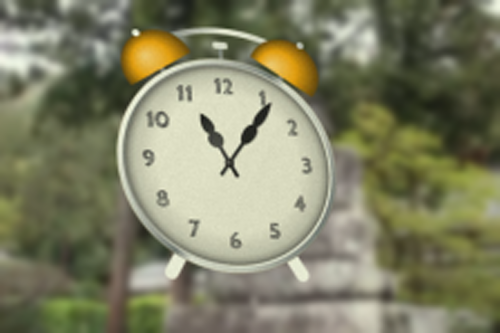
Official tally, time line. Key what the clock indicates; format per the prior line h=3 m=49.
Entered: h=11 m=6
